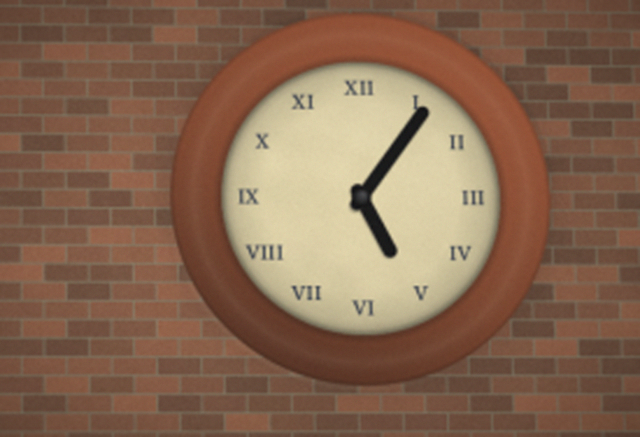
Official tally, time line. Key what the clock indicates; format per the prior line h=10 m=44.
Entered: h=5 m=6
